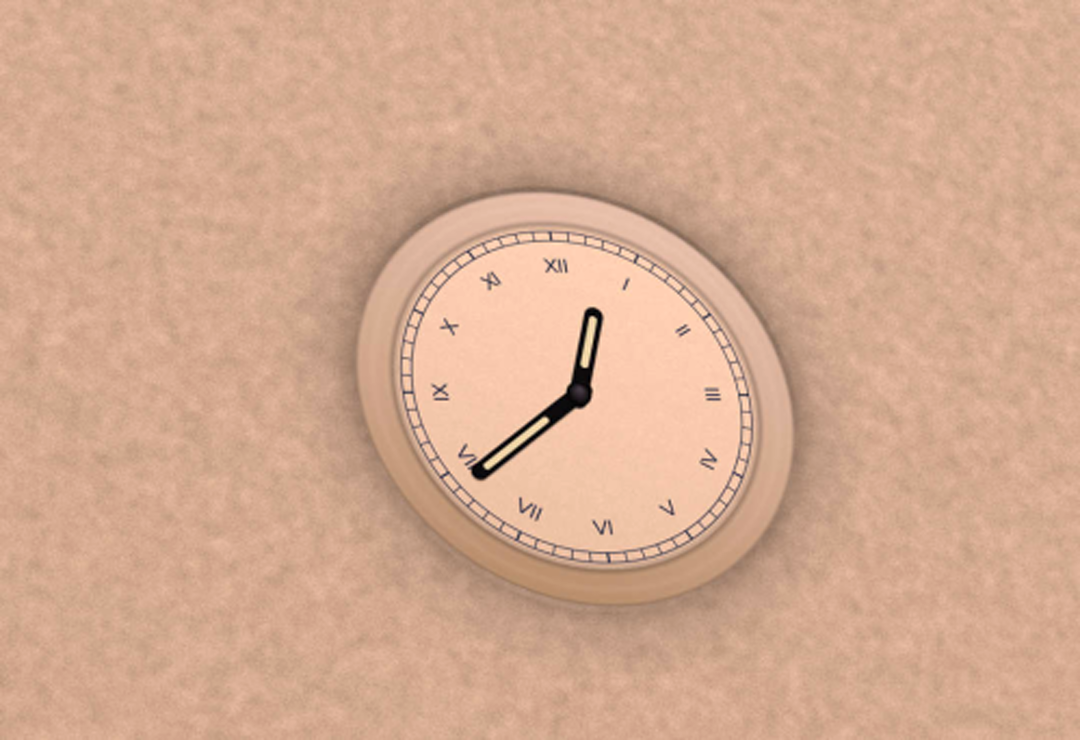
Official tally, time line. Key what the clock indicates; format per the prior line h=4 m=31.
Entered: h=12 m=39
